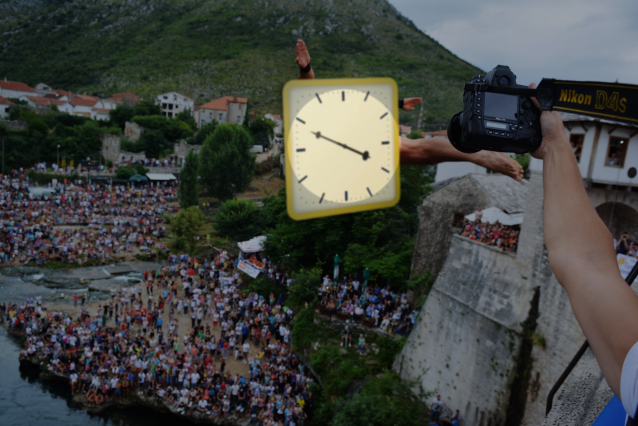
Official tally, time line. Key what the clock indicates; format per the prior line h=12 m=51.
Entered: h=3 m=49
